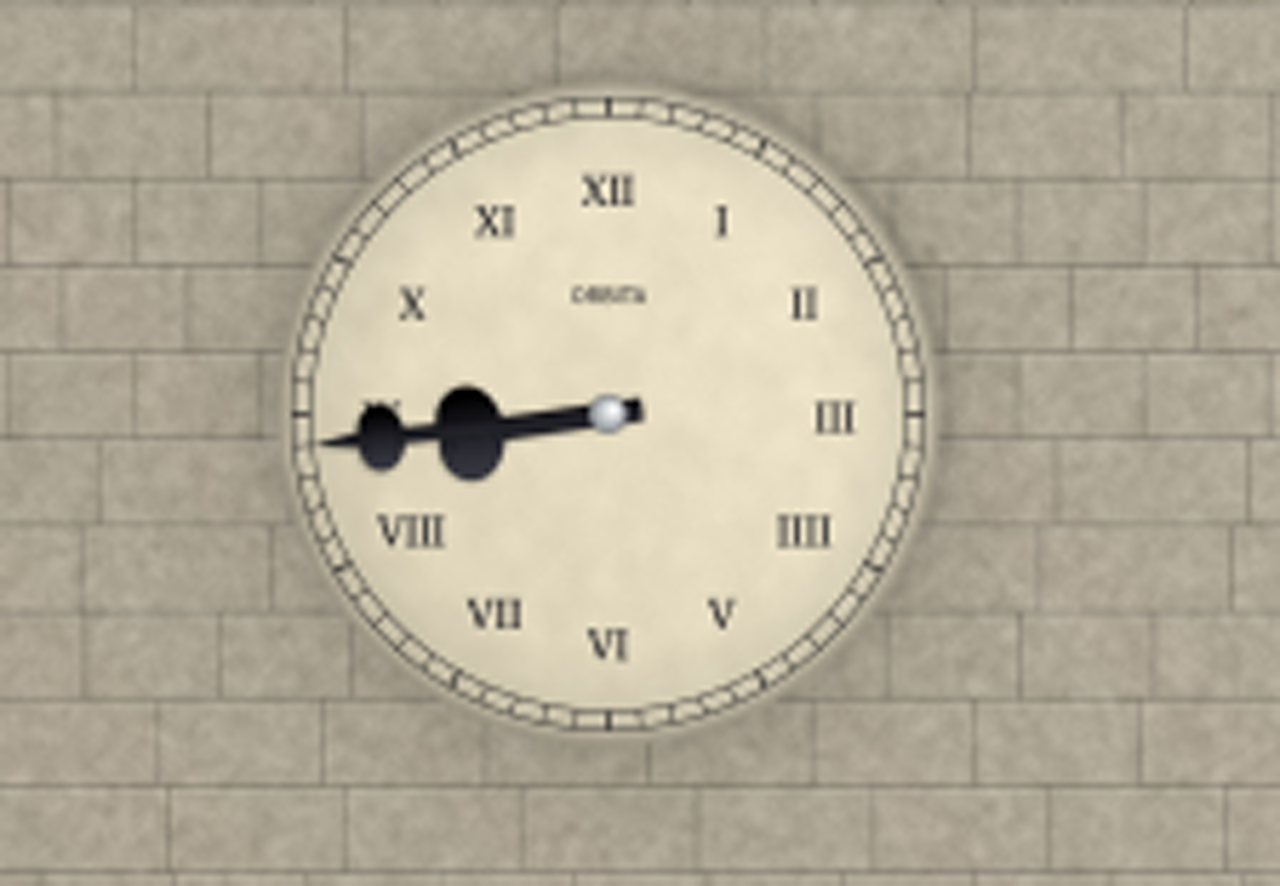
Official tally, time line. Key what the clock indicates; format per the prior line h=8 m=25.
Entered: h=8 m=44
